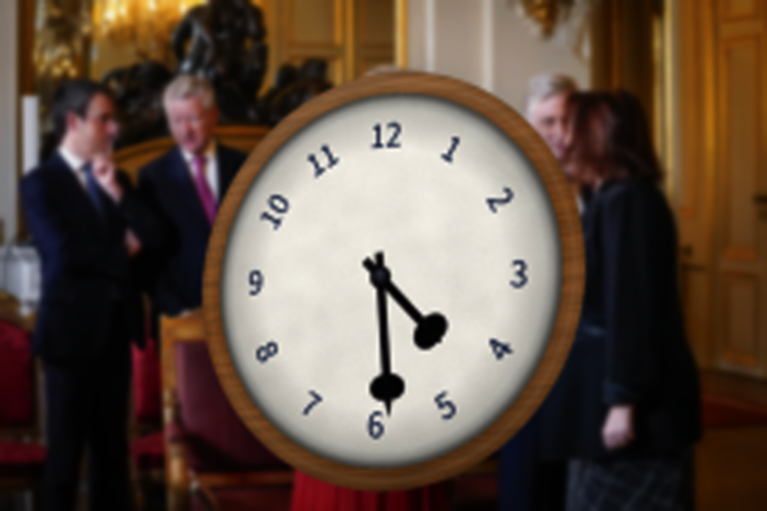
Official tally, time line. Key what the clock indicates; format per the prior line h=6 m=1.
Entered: h=4 m=29
